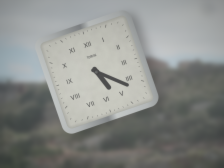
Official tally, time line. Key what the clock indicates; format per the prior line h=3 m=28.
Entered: h=5 m=22
